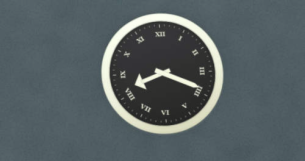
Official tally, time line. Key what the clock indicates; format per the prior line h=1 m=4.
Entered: h=8 m=19
